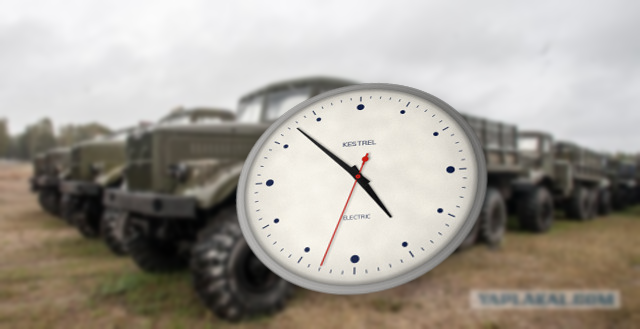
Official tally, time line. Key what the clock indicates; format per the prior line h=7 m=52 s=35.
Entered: h=4 m=52 s=33
